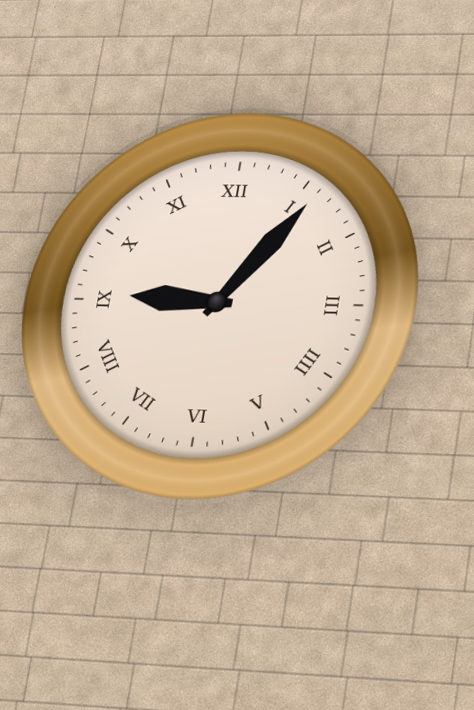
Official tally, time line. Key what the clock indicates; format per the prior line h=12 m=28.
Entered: h=9 m=6
